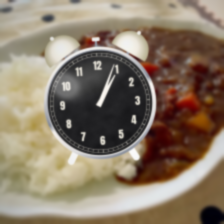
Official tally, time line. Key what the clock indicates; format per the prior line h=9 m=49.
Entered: h=1 m=4
